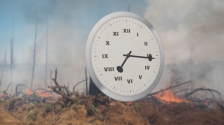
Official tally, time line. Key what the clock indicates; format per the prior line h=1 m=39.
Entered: h=7 m=16
